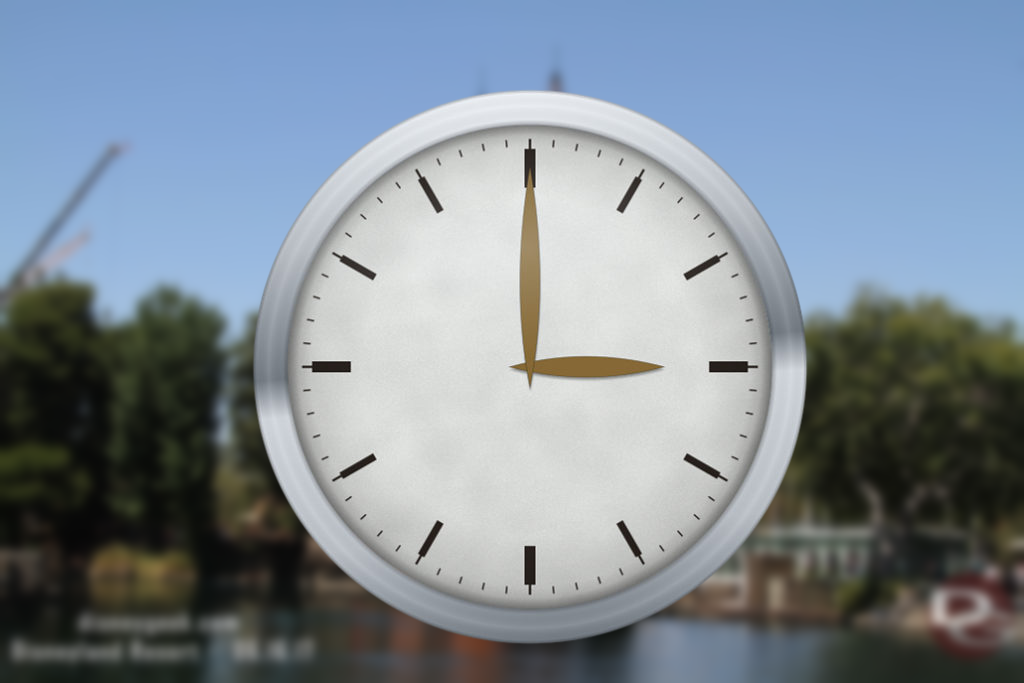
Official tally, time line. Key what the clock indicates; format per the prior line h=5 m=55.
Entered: h=3 m=0
